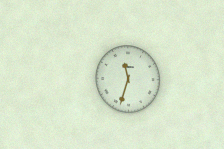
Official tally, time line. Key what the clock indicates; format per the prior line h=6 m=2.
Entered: h=11 m=33
